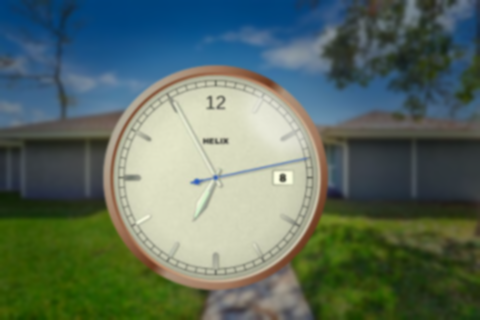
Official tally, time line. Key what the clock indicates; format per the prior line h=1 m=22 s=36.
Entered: h=6 m=55 s=13
